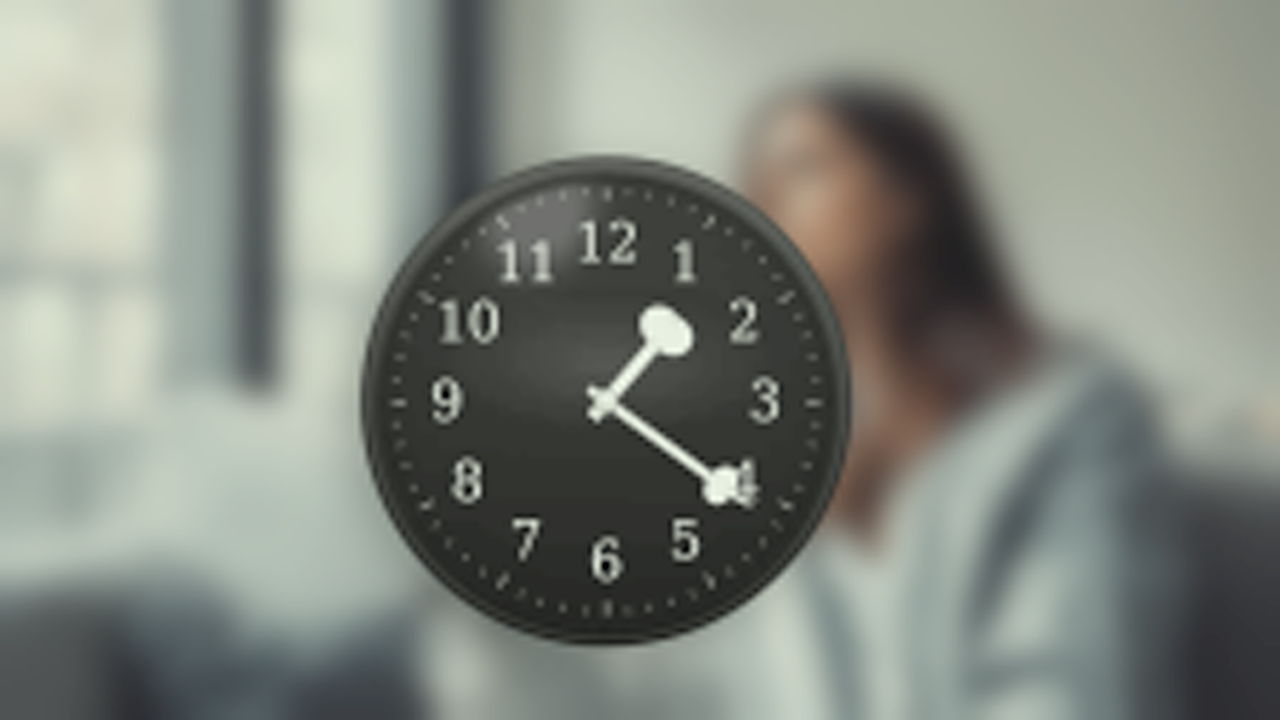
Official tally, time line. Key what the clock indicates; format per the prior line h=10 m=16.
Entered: h=1 m=21
